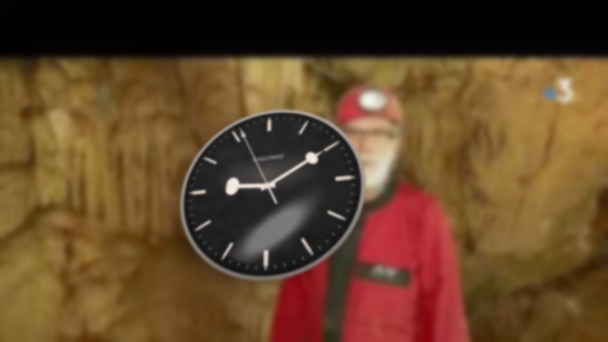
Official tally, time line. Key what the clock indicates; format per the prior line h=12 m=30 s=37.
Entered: h=9 m=9 s=56
